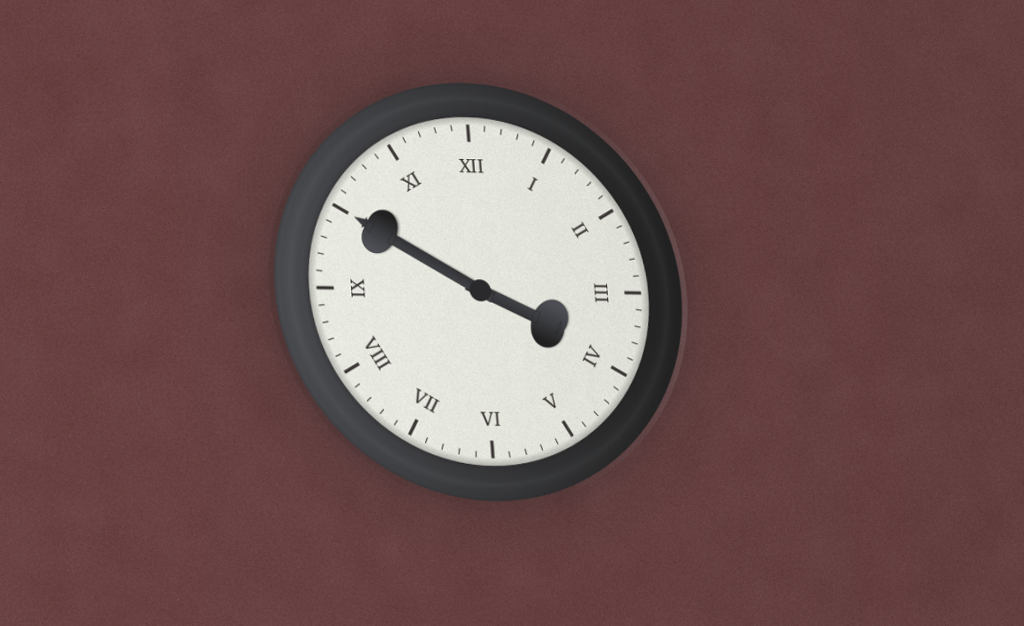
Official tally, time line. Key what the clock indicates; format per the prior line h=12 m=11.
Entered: h=3 m=50
